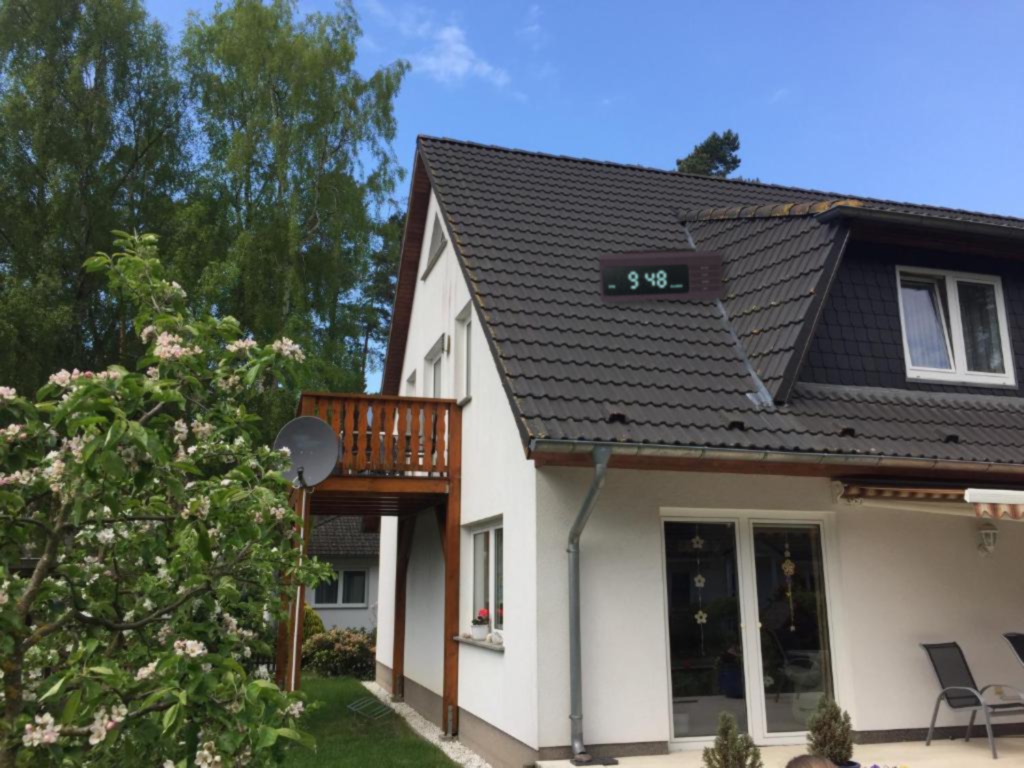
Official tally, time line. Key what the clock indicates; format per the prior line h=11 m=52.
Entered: h=9 m=48
